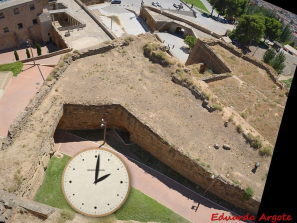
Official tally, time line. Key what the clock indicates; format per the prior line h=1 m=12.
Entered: h=2 m=1
